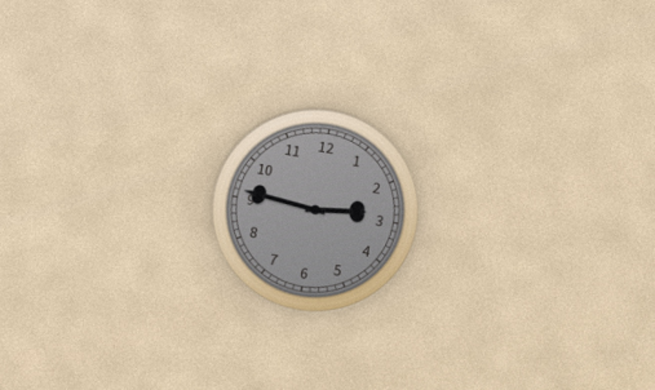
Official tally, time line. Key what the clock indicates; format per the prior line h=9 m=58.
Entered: h=2 m=46
